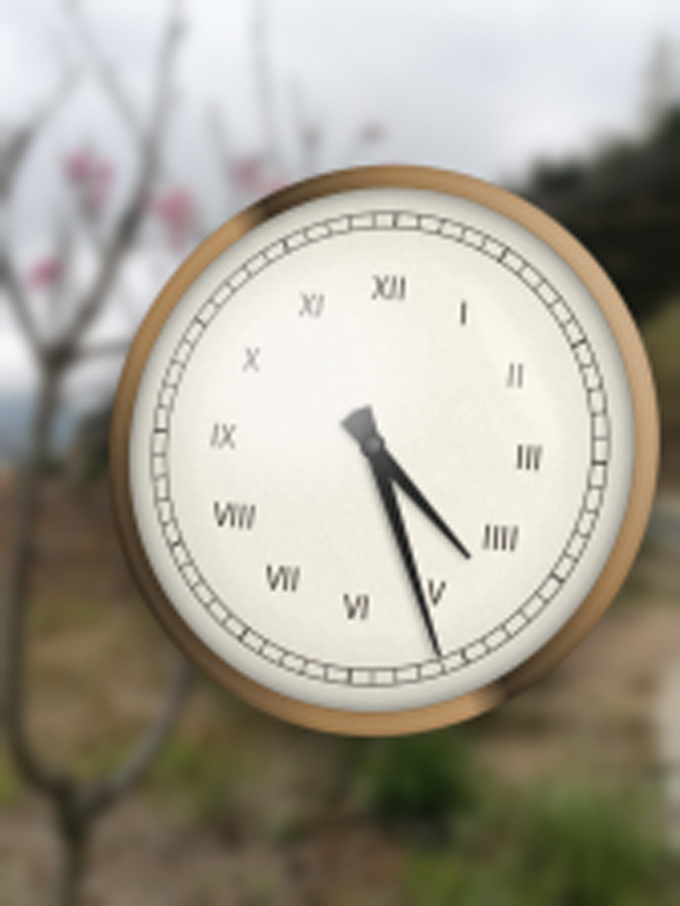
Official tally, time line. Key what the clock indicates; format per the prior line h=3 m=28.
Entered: h=4 m=26
